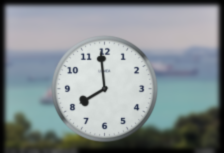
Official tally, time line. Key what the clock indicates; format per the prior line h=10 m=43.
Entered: h=7 m=59
